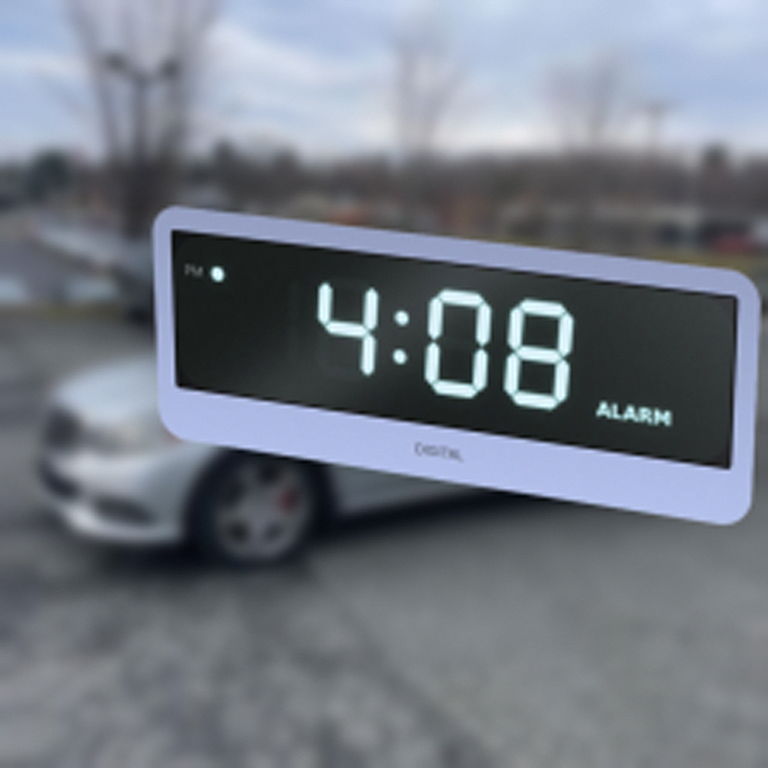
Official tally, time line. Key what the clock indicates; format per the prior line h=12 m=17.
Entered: h=4 m=8
